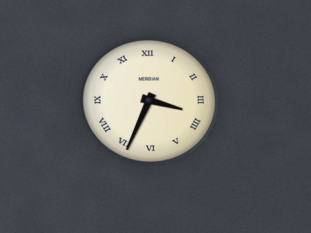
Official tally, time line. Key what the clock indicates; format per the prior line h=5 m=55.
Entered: h=3 m=34
